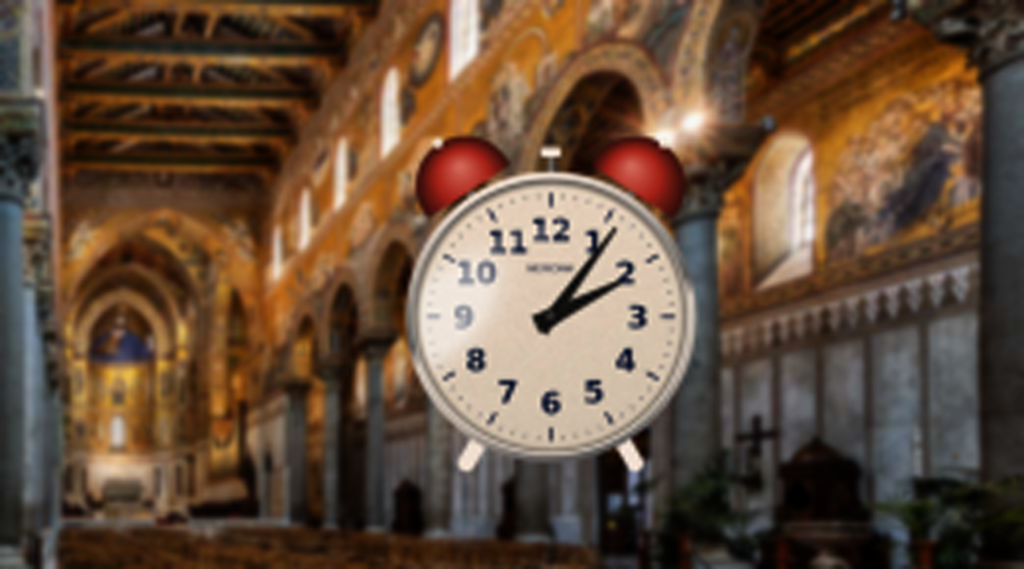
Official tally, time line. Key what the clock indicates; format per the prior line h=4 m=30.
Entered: h=2 m=6
